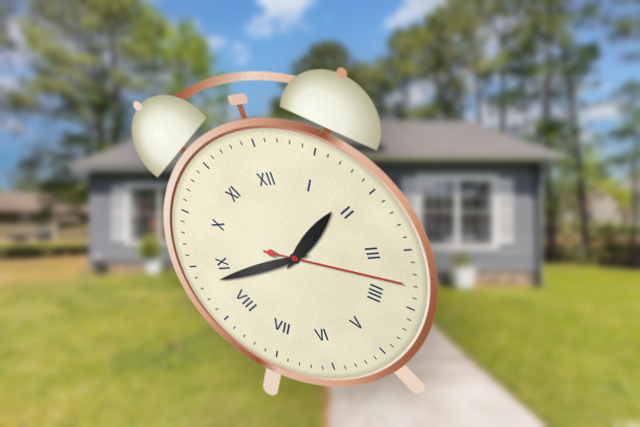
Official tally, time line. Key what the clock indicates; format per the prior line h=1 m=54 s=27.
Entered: h=1 m=43 s=18
